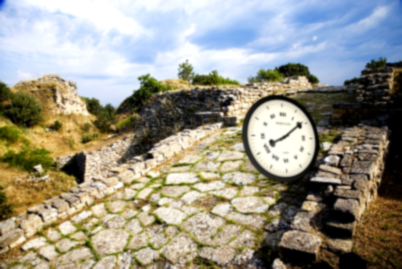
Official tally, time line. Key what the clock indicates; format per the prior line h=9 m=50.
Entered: h=8 m=9
